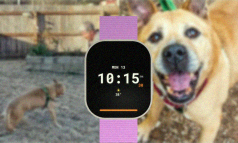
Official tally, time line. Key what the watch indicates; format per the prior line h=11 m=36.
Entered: h=10 m=15
